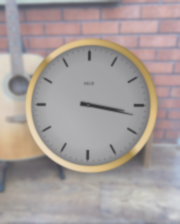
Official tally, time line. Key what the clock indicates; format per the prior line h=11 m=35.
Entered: h=3 m=17
